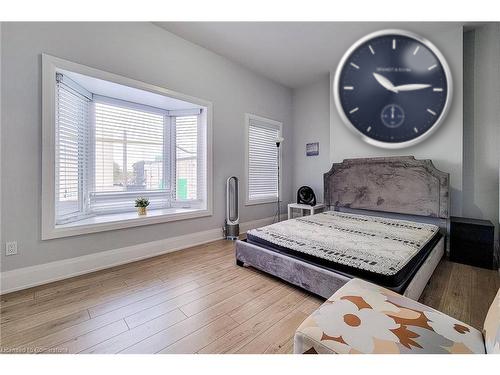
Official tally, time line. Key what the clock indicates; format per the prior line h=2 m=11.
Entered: h=10 m=14
